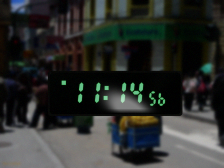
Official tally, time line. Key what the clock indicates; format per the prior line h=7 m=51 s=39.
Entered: h=11 m=14 s=56
